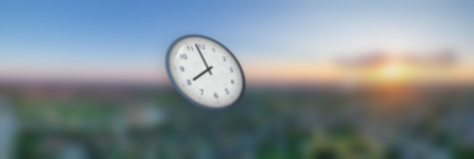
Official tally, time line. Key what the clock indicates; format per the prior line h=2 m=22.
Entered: h=7 m=58
